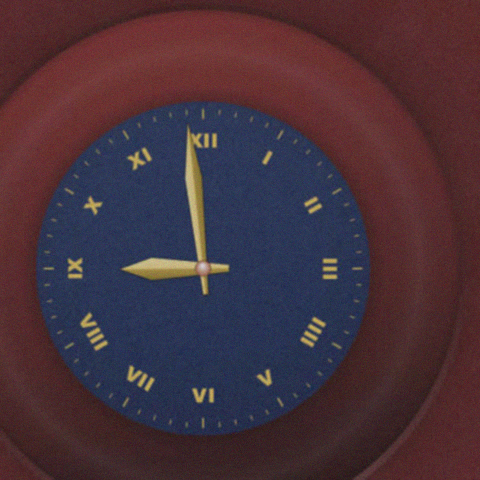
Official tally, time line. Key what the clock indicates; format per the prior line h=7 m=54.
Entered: h=8 m=59
